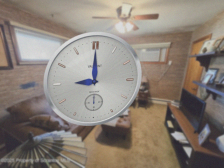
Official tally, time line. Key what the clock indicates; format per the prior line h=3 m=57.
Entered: h=9 m=0
